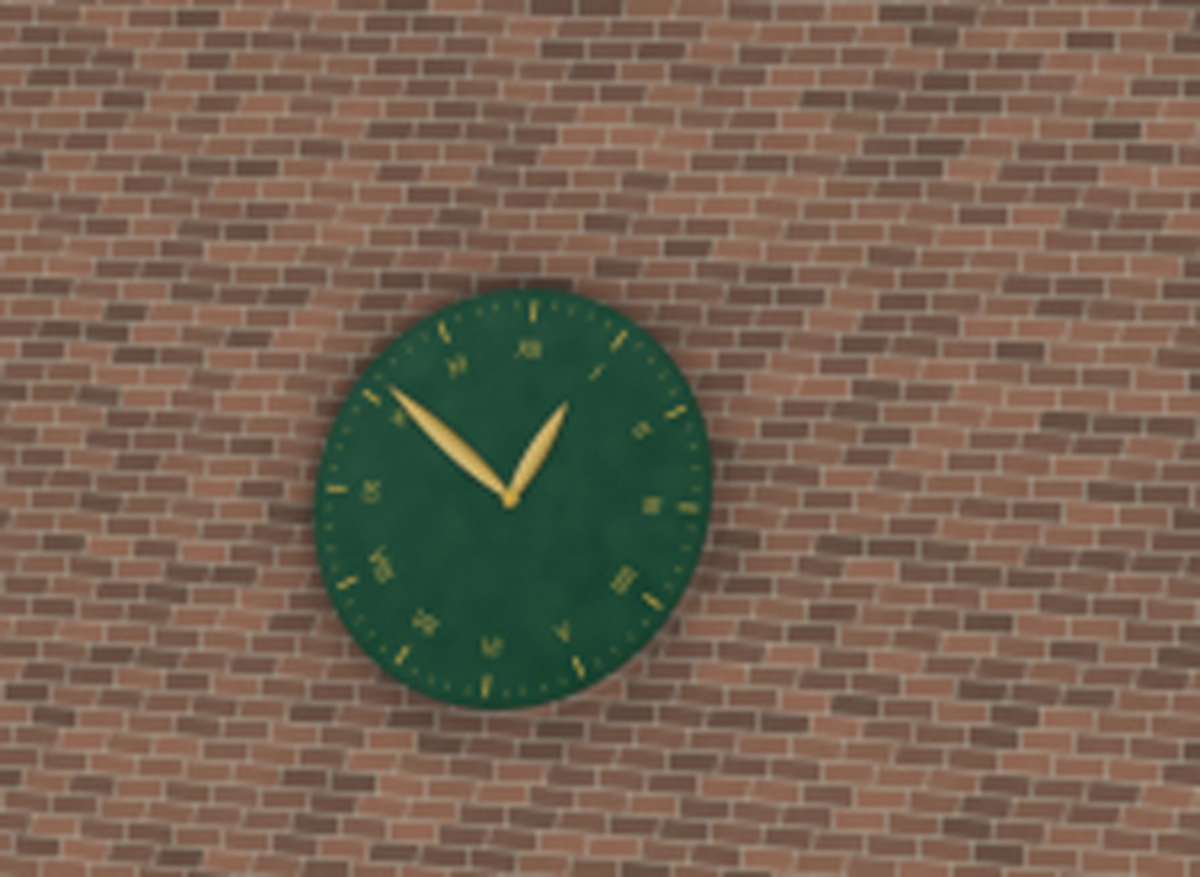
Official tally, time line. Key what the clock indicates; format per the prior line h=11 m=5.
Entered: h=12 m=51
